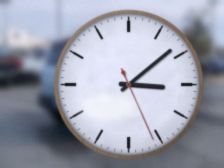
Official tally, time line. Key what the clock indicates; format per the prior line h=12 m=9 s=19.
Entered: h=3 m=8 s=26
